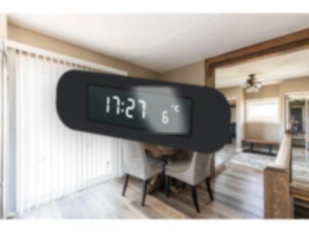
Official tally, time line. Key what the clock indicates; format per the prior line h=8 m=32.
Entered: h=17 m=27
